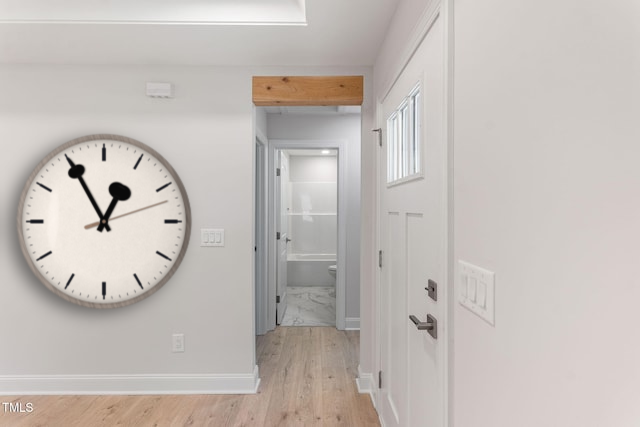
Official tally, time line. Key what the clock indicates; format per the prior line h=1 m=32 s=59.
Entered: h=12 m=55 s=12
